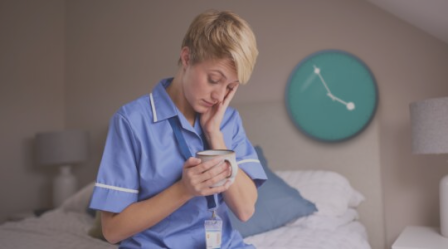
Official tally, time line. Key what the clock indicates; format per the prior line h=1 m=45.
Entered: h=3 m=55
